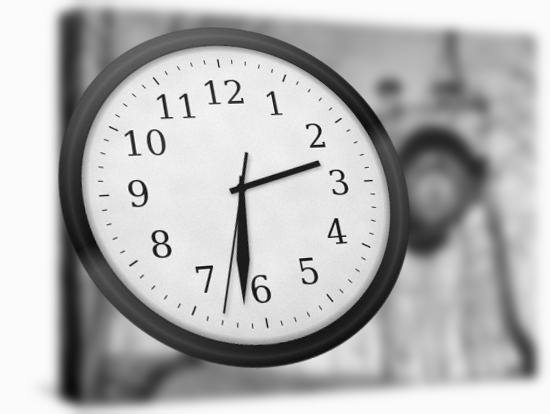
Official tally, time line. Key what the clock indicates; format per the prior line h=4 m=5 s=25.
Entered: h=2 m=31 s=33
